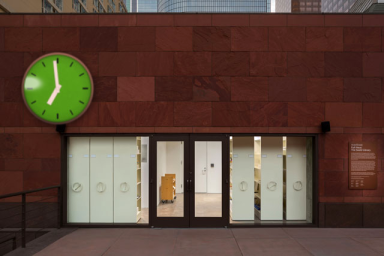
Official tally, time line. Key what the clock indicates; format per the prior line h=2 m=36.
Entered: h=6 m=59
